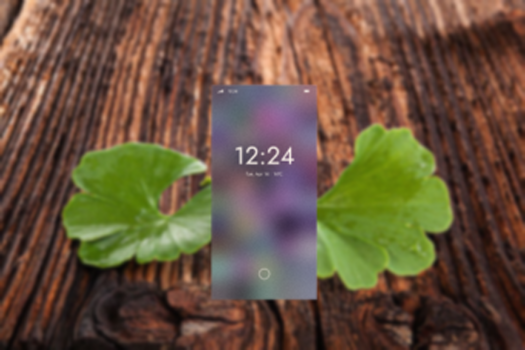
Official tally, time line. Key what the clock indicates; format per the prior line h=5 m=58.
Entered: h=12 m=24
